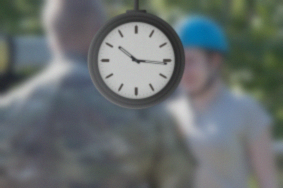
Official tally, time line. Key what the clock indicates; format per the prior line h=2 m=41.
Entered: h=10 m=16
